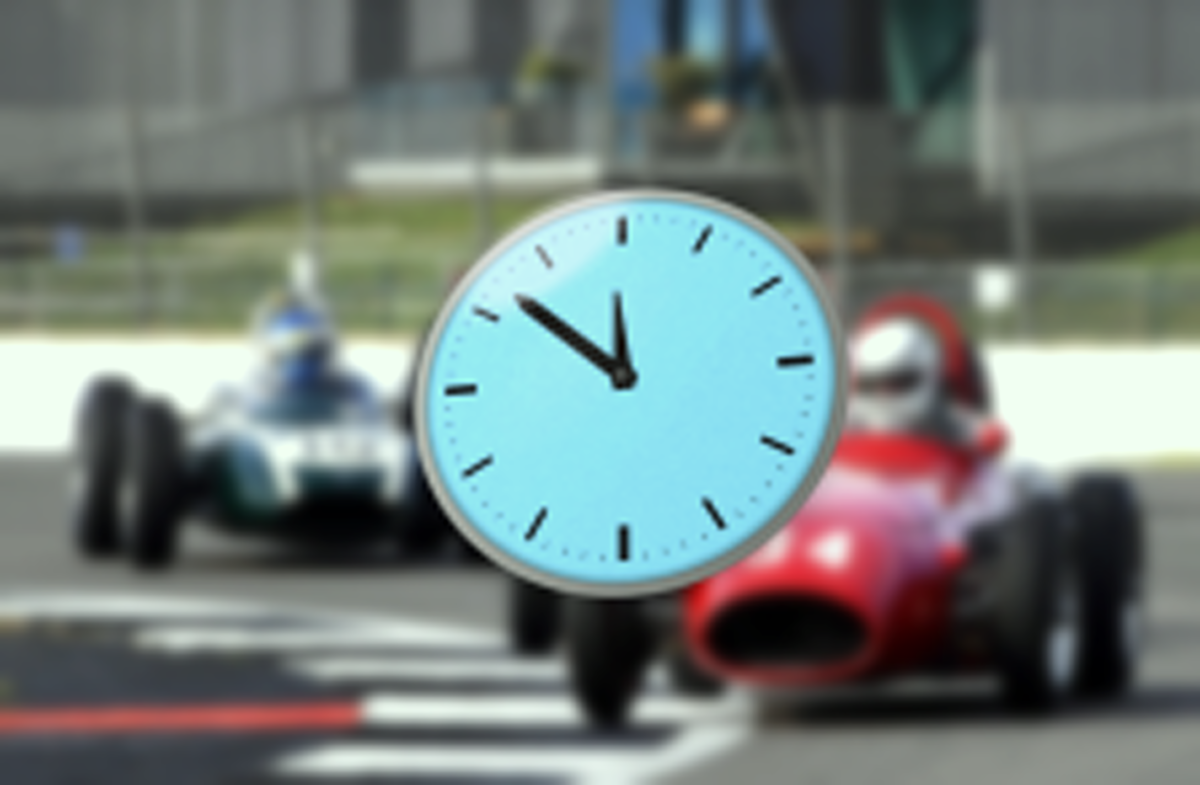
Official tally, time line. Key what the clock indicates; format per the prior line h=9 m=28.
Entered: h=11 m=52
